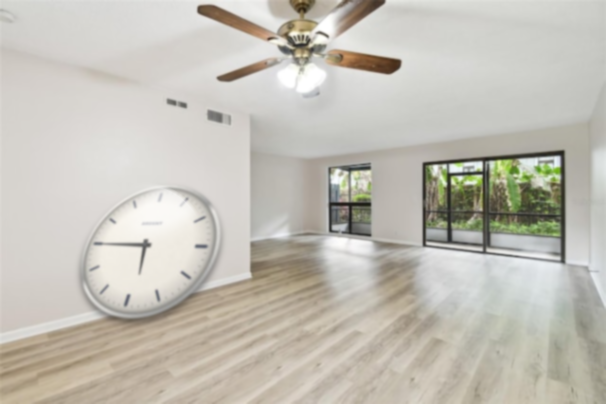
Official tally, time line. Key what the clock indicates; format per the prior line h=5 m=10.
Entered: h=5 m=45
